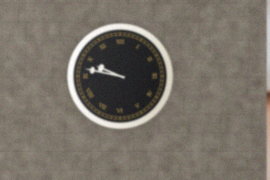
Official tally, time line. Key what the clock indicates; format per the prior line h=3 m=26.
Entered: h=9 m=47
